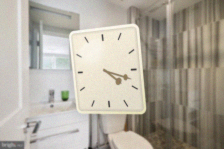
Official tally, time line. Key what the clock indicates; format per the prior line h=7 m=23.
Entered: h=4 m=18
